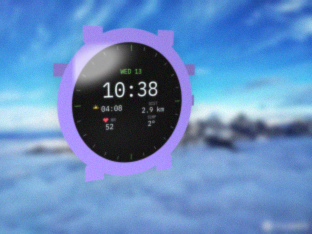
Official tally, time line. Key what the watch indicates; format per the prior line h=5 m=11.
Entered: h=10 m=38
